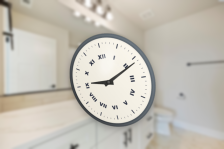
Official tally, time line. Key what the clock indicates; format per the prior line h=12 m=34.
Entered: h=9 m=11
